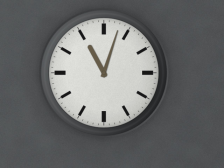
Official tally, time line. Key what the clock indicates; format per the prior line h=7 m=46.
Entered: h=11 m=3
